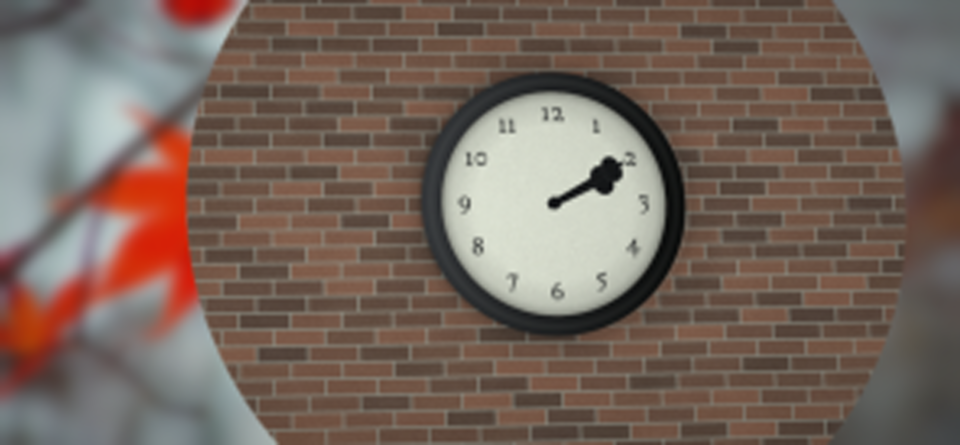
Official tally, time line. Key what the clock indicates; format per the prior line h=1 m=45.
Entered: h=2 m=10
